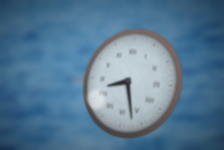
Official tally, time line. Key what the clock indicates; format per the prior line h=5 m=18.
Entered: h=8 m=27
